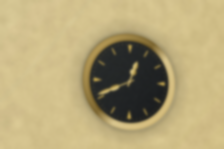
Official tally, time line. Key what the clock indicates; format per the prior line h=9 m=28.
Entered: h=12 m=41
